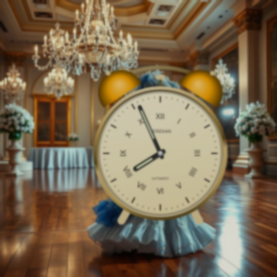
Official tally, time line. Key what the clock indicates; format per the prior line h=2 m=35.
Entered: h=7 m=56
